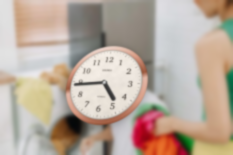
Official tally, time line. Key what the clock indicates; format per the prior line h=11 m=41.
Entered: h=4 m=44
